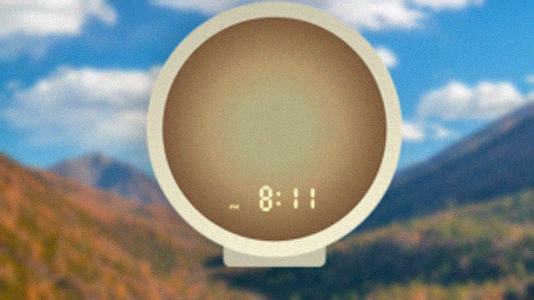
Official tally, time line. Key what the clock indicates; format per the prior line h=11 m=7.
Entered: h=8 m=11
